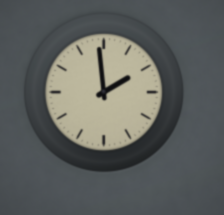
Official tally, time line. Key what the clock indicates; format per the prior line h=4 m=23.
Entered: h=1 m=59
